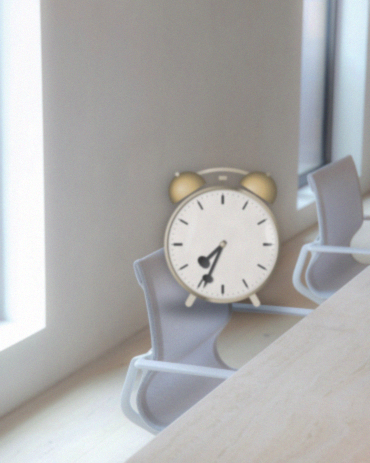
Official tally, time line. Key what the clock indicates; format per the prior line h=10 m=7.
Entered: h=7 m=34
